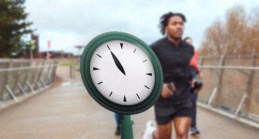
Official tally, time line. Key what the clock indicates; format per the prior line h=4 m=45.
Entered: h=10 m=55
